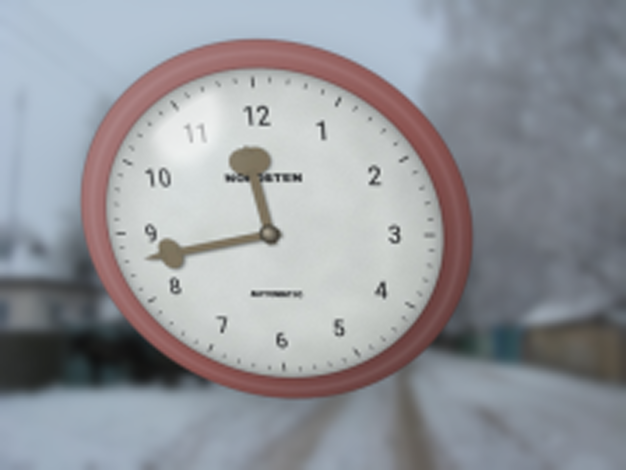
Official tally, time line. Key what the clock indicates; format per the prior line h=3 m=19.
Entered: h=11 m=43
